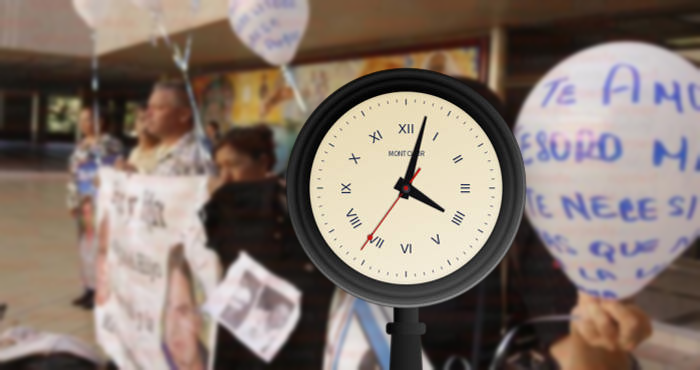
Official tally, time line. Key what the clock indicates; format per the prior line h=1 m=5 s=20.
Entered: h=4 m=2 s=36
